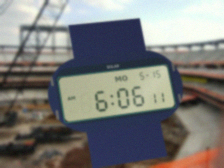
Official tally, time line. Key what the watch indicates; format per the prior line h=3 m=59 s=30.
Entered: h=6 m=6 s=11
